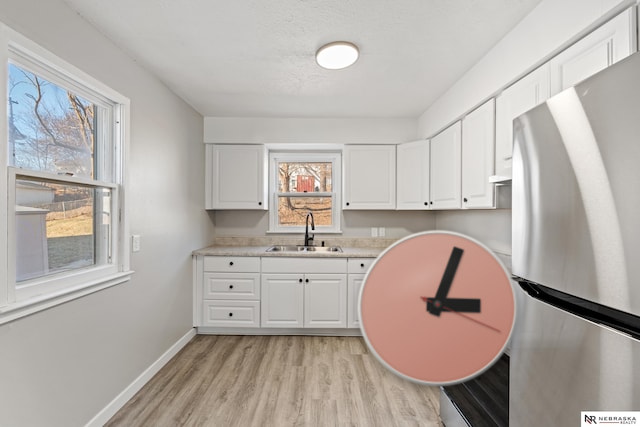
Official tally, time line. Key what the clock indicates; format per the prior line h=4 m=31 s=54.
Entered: h=3 m=3 s=19
